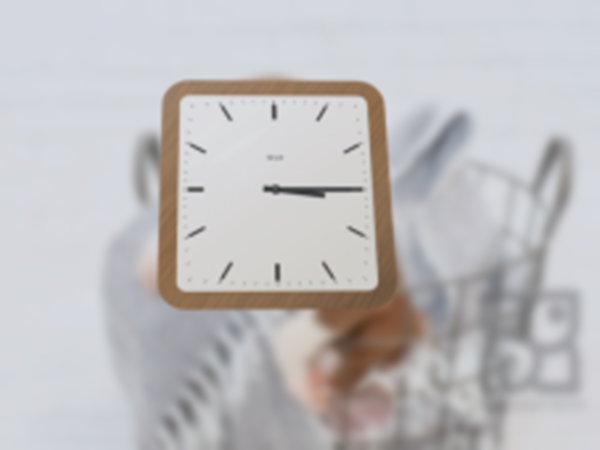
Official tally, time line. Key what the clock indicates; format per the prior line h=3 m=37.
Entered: h=3 m=15
